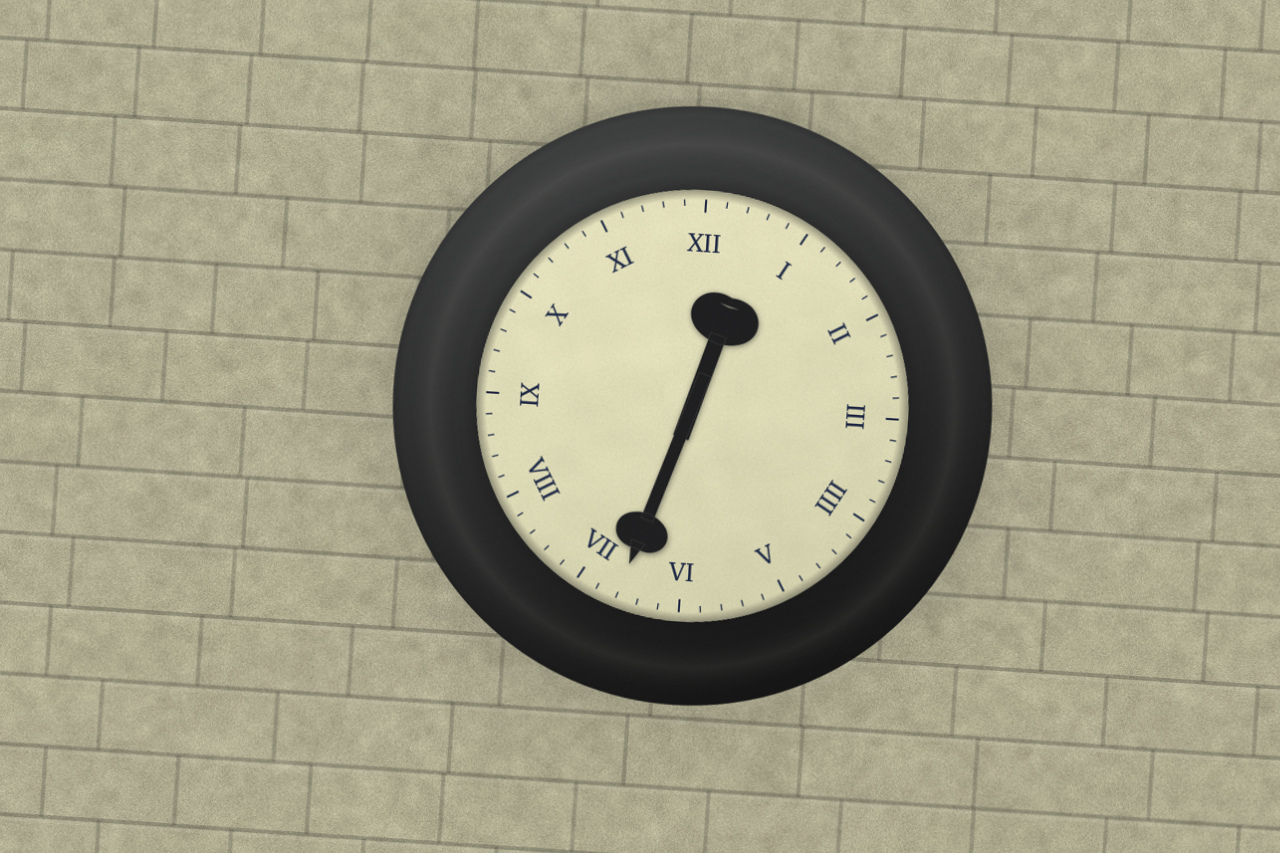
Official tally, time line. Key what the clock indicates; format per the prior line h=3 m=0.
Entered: h=12 m=33
